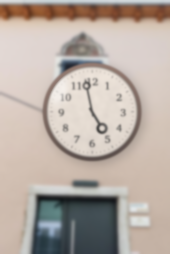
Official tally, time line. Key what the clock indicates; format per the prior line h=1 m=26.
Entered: h=4 m=58
